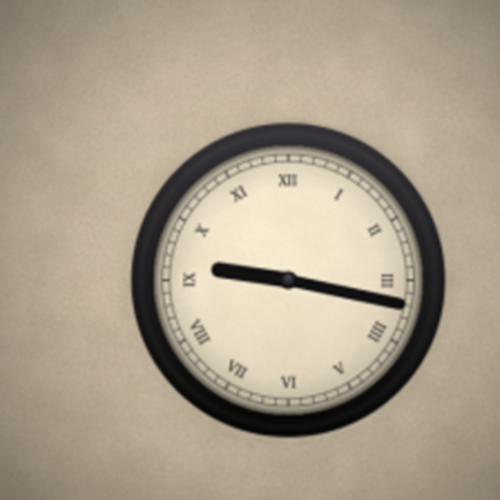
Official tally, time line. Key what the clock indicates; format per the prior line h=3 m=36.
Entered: h=9 m=17
